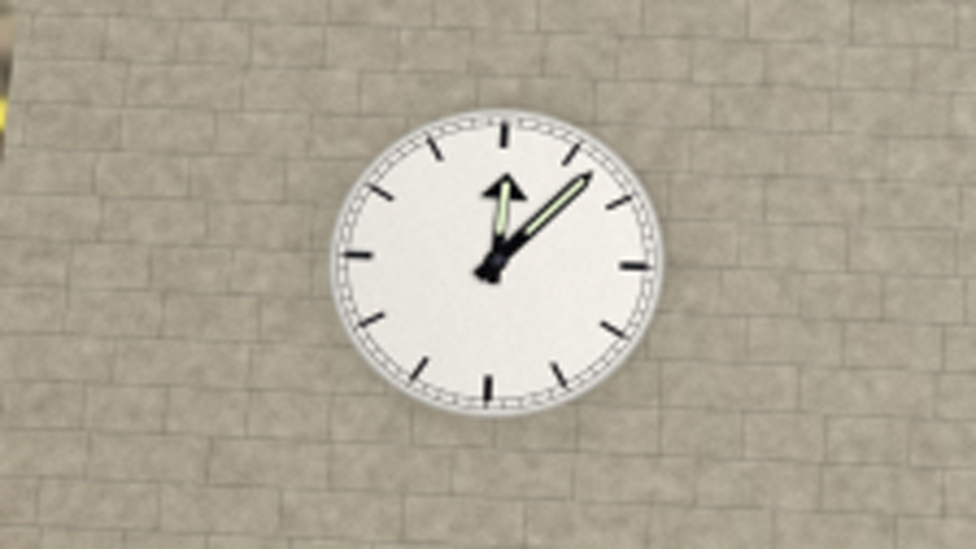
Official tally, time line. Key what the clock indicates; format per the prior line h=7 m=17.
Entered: h=12 m=7
